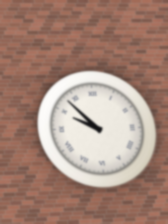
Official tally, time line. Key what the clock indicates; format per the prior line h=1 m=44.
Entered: h=9 m=53
